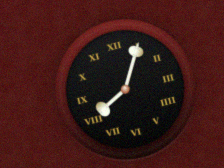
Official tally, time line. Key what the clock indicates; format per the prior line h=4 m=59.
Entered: h=8 m=5
